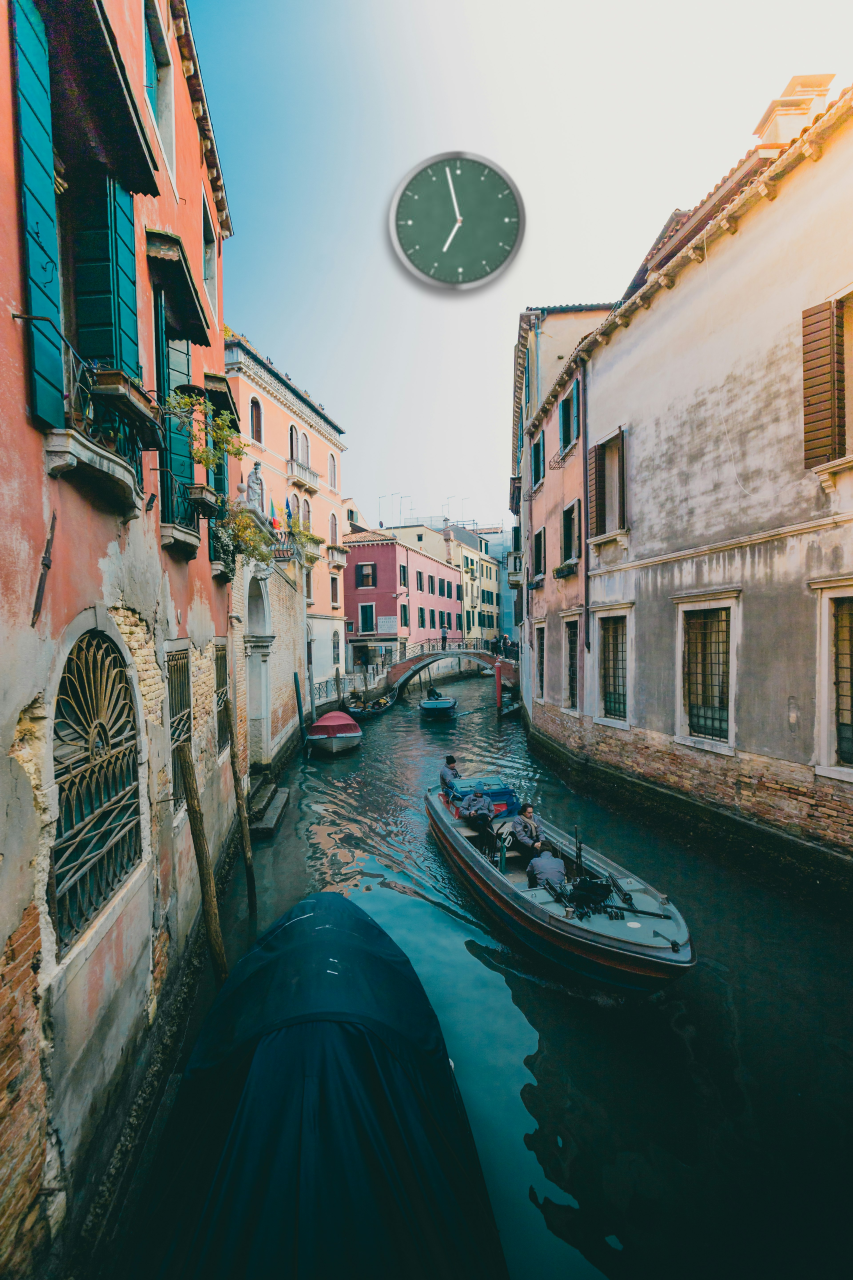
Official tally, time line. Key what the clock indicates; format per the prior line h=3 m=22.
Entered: h=6 m=58
